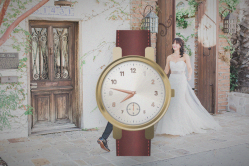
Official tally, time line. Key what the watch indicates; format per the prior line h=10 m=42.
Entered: h=7 m=47
